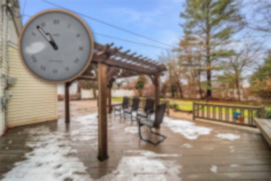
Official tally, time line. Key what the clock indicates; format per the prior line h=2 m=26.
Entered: h=10 m=53
